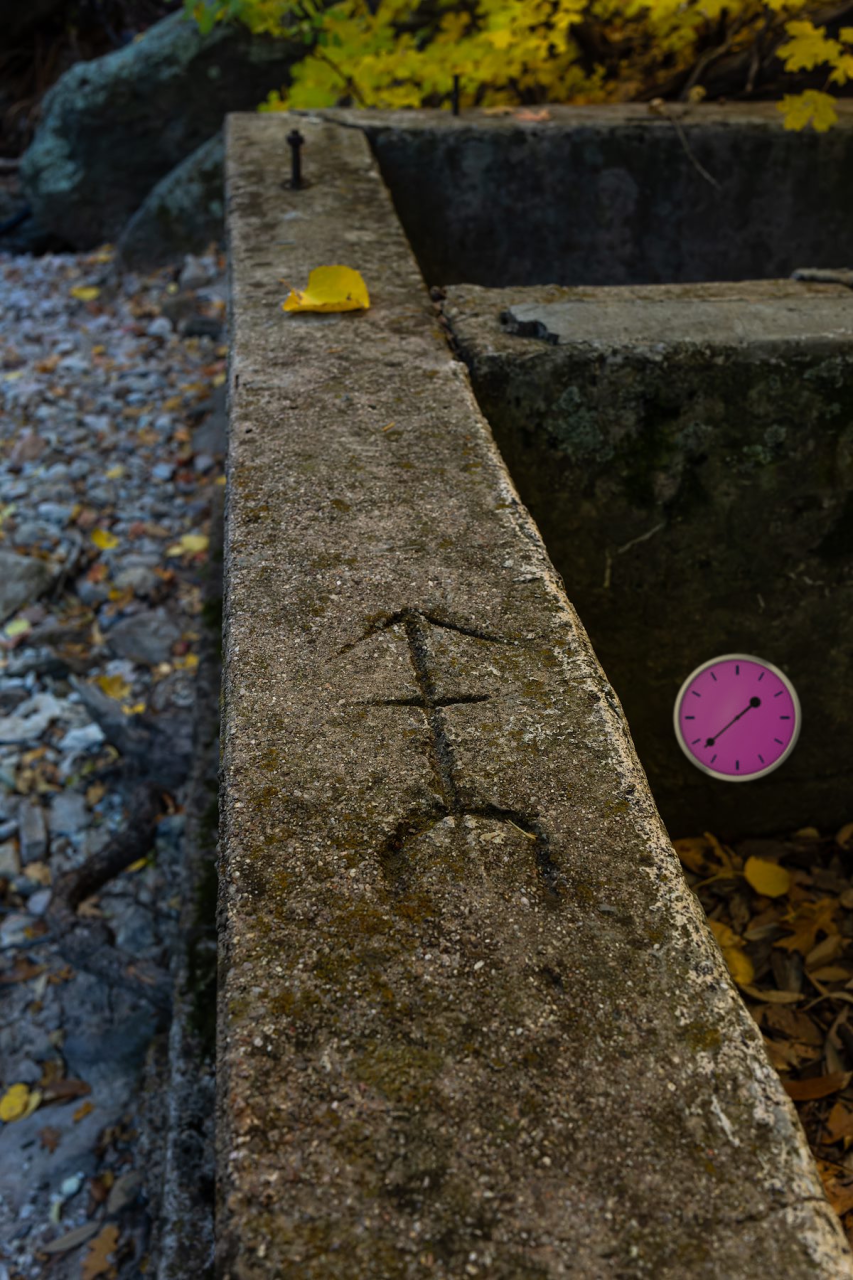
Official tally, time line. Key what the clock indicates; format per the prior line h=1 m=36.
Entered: h=1 m=38
